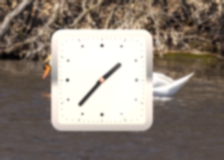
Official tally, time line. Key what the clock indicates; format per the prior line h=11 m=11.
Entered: h=1 m=37
